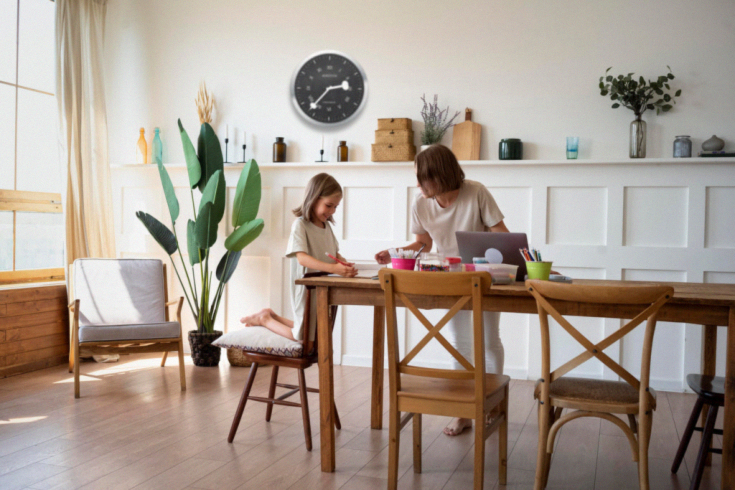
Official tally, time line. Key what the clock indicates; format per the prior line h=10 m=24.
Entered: h=2 m=37
